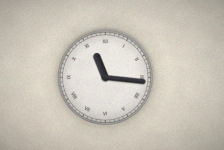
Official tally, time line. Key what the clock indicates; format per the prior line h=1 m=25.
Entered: h=11 m=16
